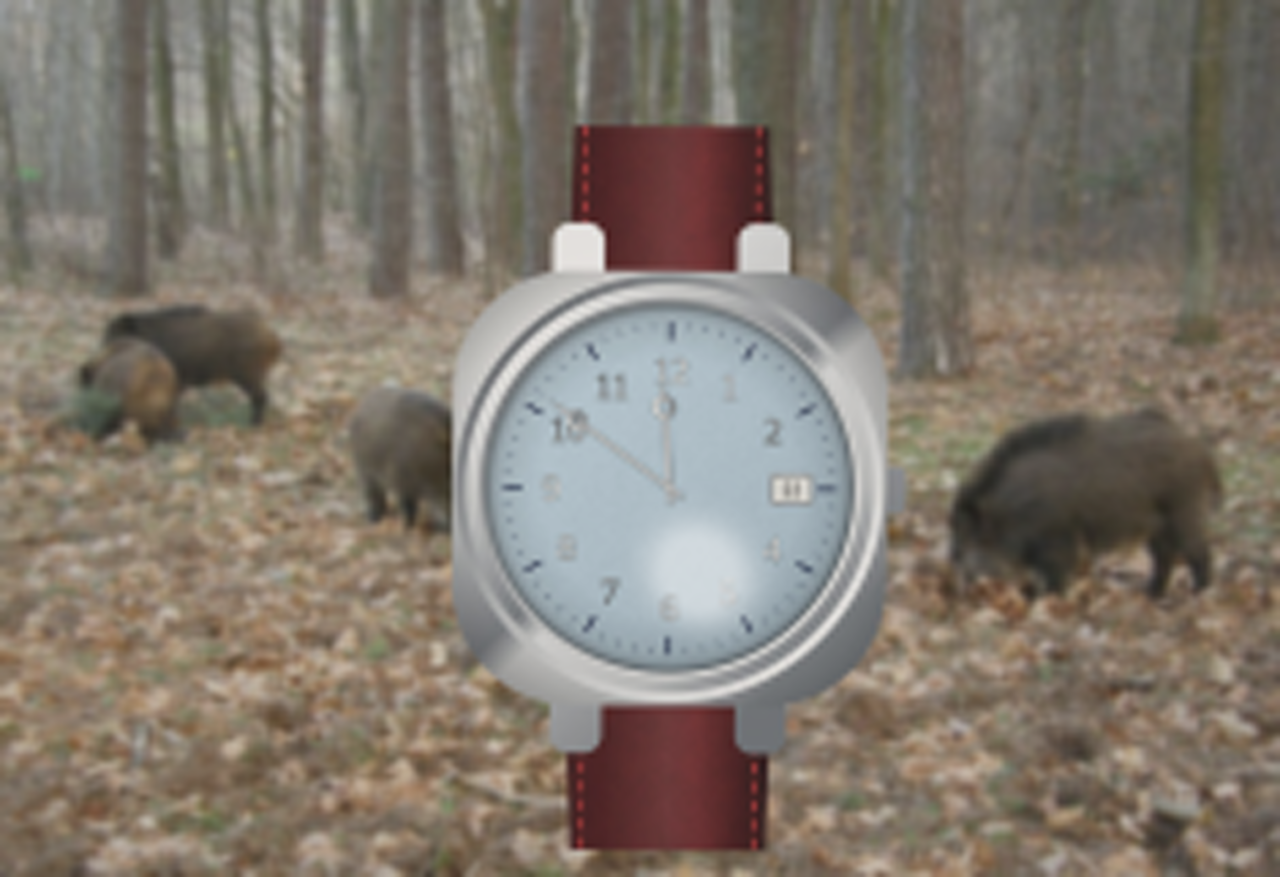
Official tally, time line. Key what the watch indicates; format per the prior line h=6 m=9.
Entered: h=11 m=51
